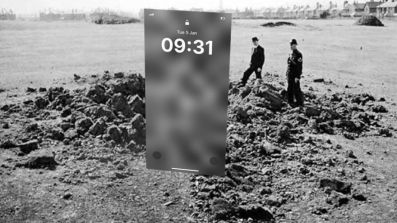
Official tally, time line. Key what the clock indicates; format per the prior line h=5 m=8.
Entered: h=9 m=31
